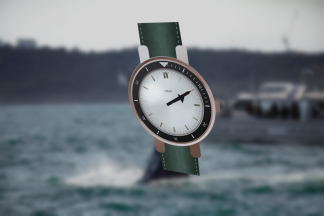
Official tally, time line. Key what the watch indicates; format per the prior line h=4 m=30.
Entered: h=2 m=10
